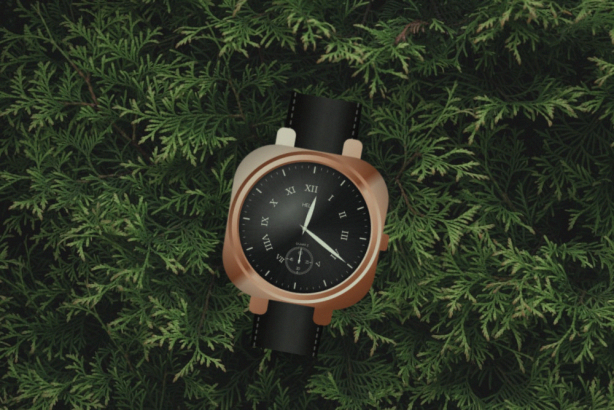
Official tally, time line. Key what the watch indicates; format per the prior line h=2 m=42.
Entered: h=12 m=20
